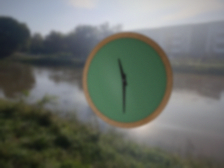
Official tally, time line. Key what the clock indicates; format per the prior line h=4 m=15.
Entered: h=11 m=30
